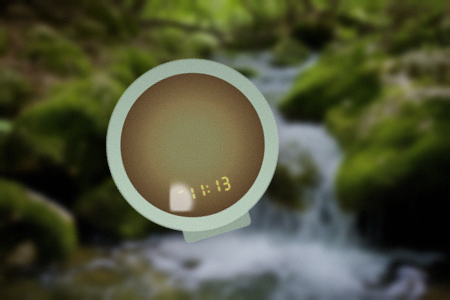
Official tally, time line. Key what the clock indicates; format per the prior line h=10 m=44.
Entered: h=11 m=13
